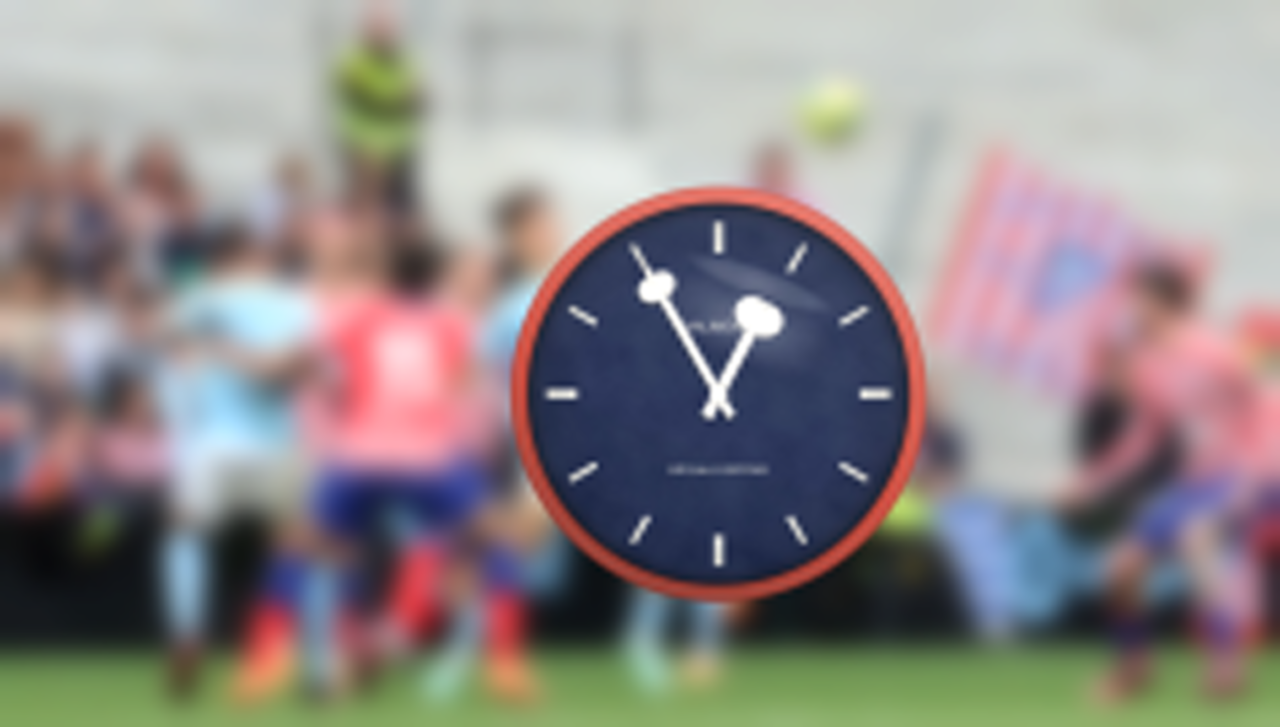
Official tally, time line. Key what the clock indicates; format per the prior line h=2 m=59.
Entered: h=12 m=55
